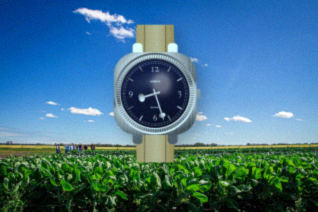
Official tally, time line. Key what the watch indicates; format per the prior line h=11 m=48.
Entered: h=8 m=27
